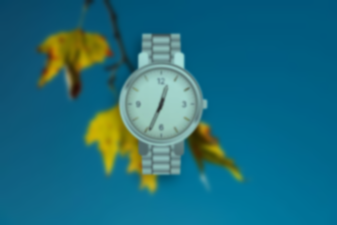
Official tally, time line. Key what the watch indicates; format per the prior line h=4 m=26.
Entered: h=12 m=34
